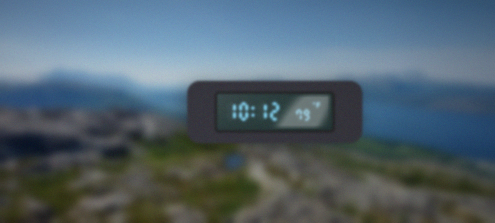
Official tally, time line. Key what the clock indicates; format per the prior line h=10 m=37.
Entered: h=10 m=12
